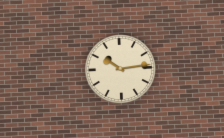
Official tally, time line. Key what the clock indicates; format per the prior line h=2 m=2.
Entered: h=10 m=14
